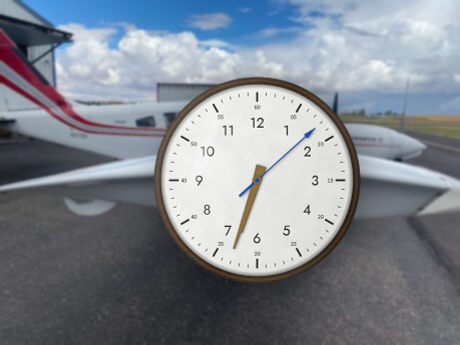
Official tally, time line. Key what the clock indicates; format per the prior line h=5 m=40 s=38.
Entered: h=6 m=33 s=8
